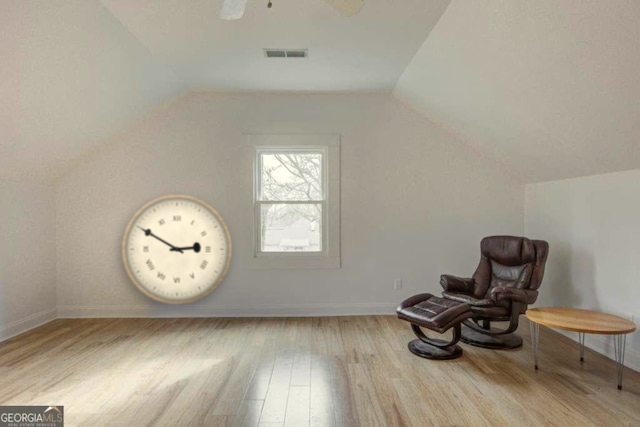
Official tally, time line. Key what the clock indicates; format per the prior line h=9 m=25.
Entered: h=2 m=50
